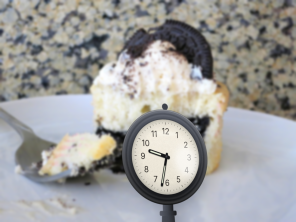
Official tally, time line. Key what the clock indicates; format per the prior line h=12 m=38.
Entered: h=9 m=32
